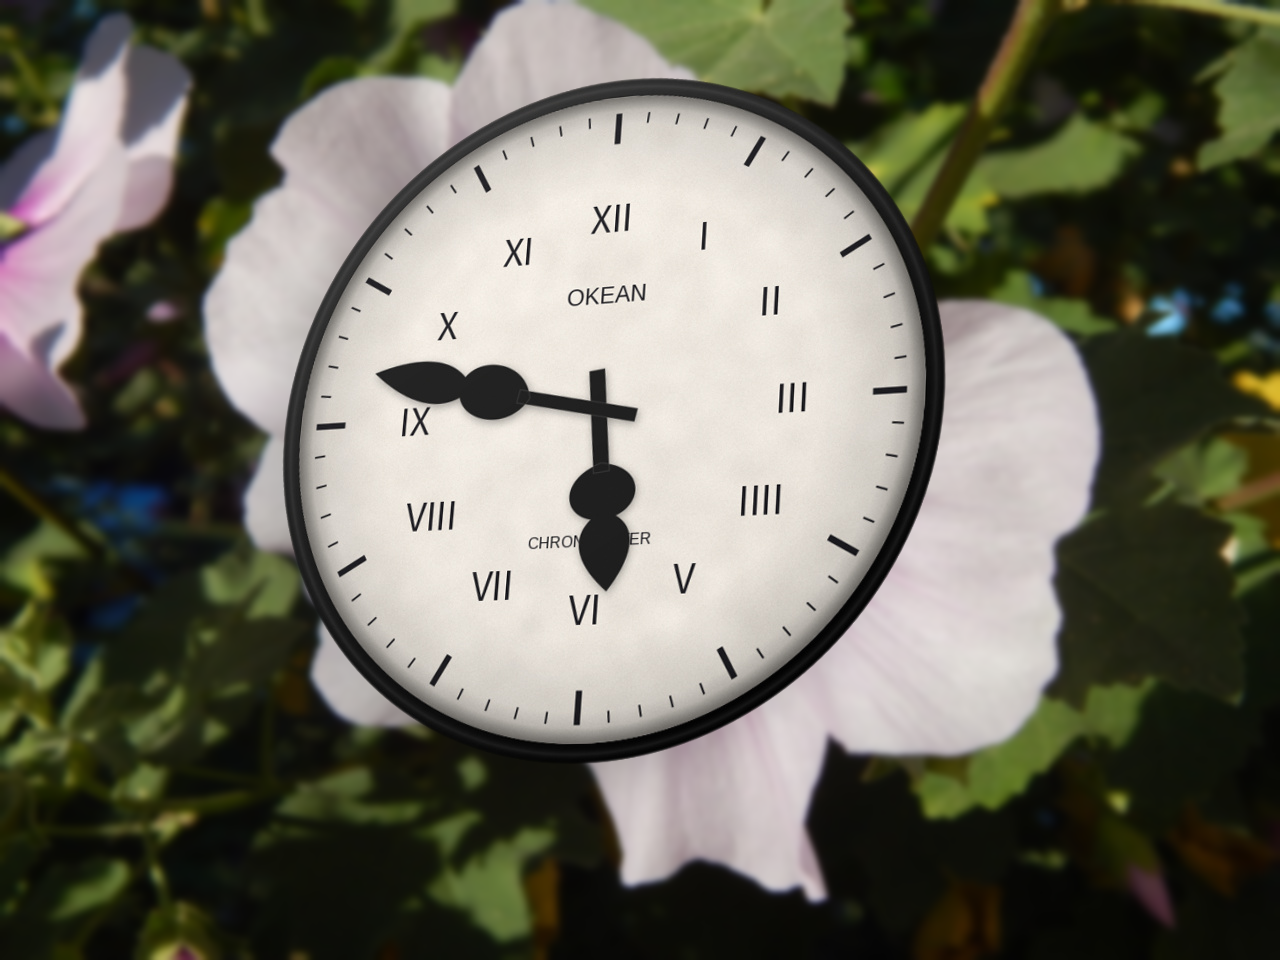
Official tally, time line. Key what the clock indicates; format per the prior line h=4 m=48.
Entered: h=5 m=47
